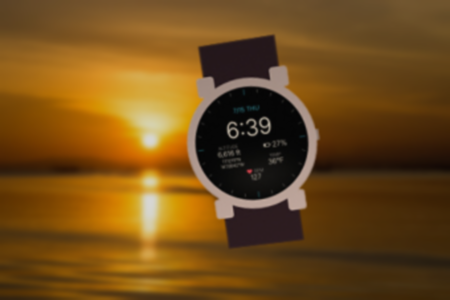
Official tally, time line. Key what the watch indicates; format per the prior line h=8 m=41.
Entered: h=6 m=39
